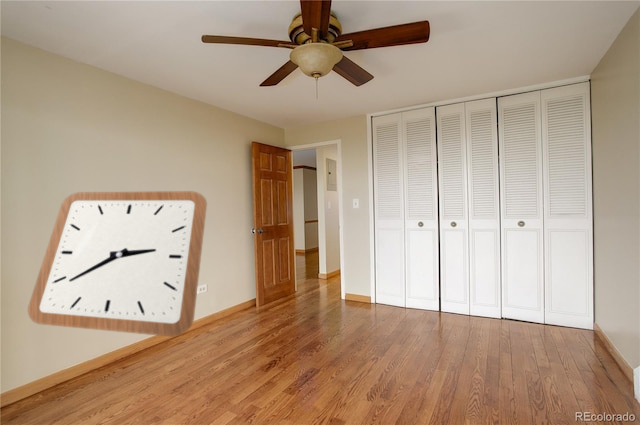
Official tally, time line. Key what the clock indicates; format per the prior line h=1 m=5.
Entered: h=2 m=39
